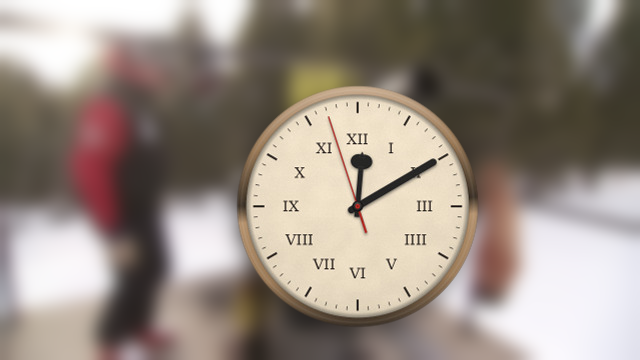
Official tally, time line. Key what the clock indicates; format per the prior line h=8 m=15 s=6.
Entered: h=12 m=9 s=57
